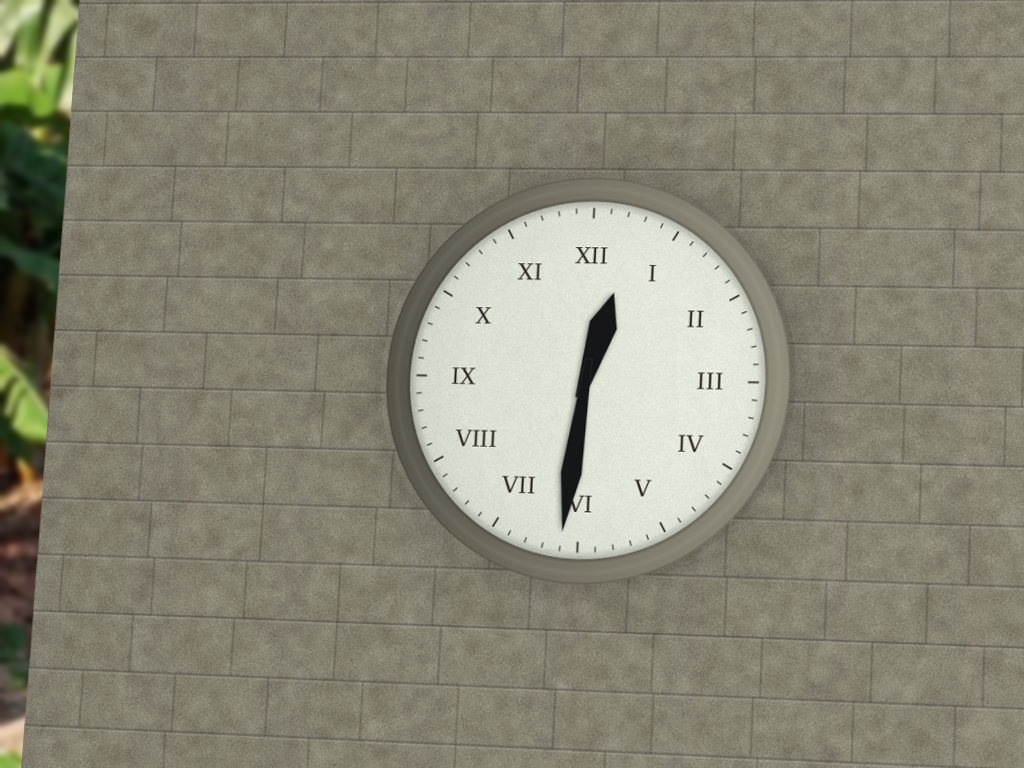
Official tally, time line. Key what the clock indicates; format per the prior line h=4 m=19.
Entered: h=12 m=31
